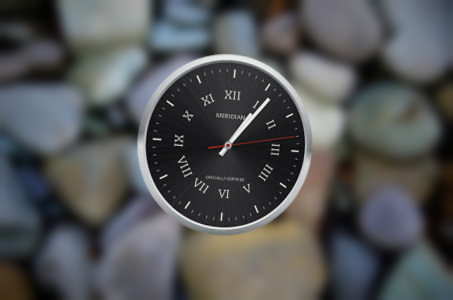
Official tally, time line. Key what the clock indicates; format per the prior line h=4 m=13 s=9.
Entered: h=1 m=6 s=13
